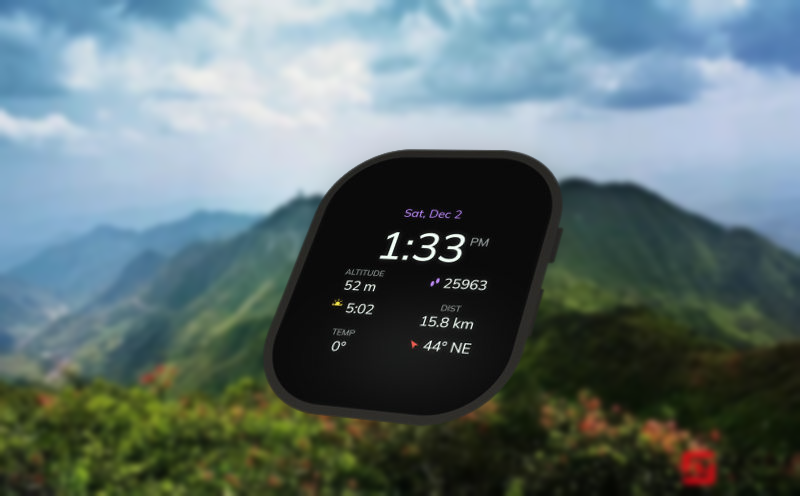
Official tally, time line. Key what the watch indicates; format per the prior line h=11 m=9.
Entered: h=1 m=33
